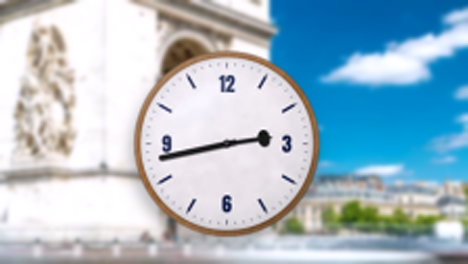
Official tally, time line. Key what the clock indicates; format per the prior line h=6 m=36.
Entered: h=2 m=43
